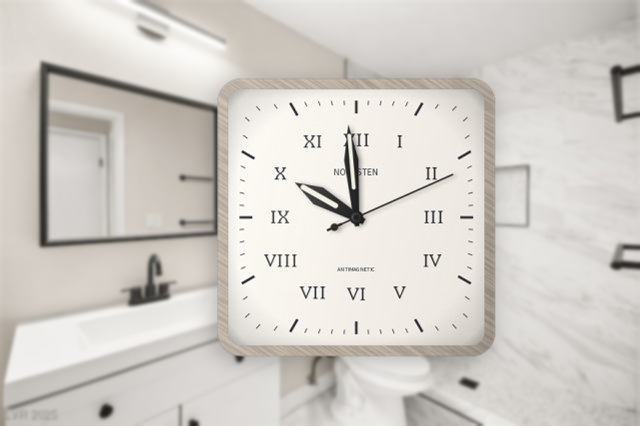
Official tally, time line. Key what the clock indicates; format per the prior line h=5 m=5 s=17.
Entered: h=9 m=59 s=11
